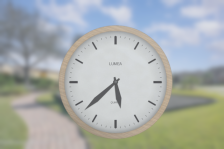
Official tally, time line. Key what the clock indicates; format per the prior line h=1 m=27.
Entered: h=5 m=38
